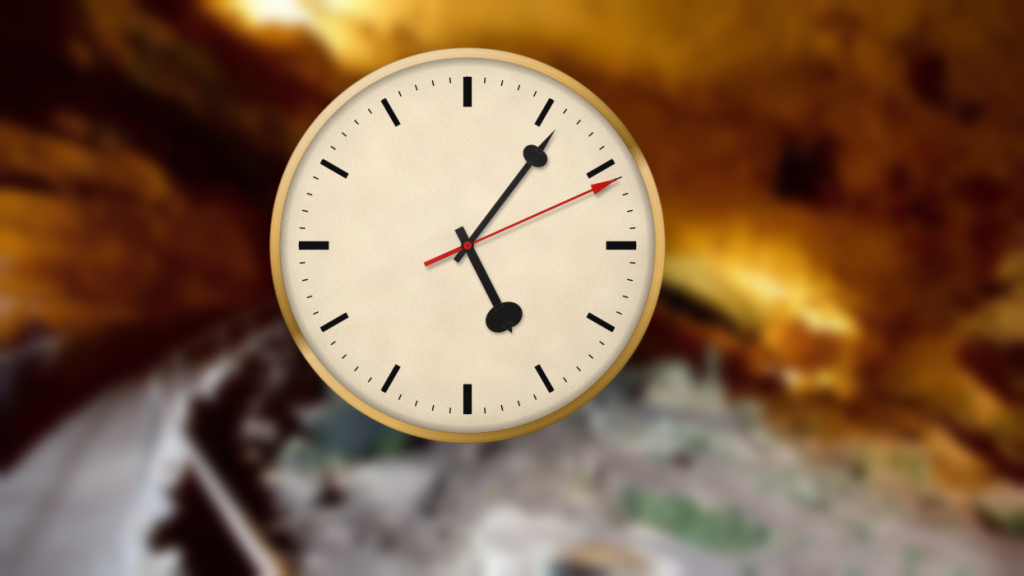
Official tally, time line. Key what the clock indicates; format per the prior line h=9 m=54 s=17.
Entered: h=5 m=6 s=11
